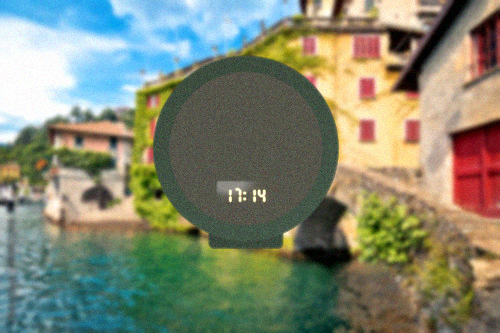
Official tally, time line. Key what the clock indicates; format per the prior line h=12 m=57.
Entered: h=17 m=14
